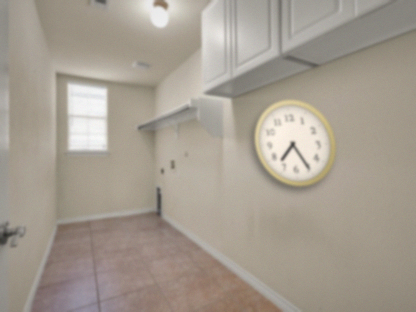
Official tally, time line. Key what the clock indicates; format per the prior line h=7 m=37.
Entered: h=7 m=25
